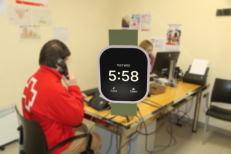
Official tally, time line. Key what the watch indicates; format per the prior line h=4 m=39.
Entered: h=5 m=58
